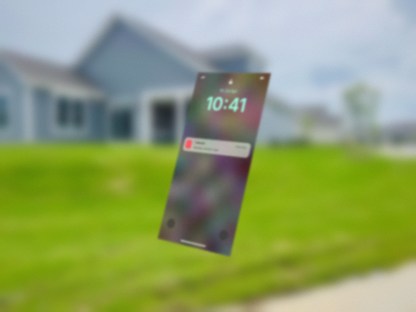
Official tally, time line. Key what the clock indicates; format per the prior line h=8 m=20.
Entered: h=10 m=41
